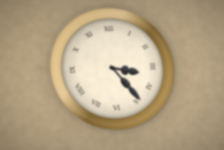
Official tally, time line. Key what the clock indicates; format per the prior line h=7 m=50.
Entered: h=3 m=24
